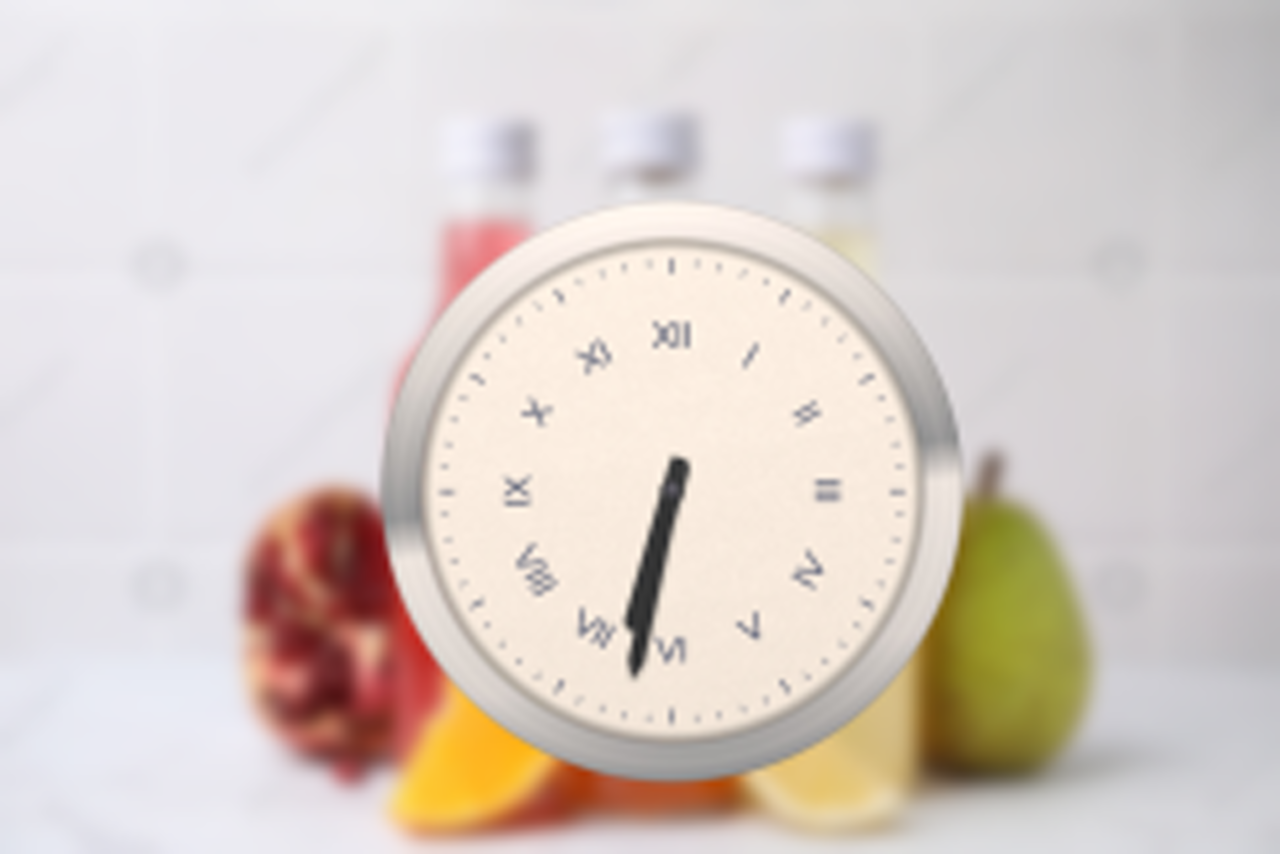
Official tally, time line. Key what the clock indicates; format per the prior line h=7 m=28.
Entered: h=6 m=32
